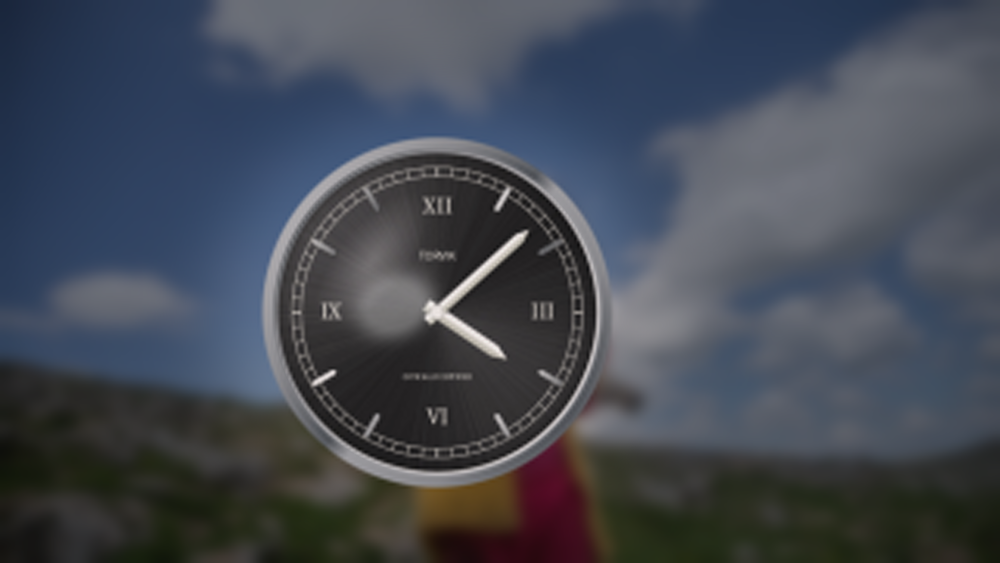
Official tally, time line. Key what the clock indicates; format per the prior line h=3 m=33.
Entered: h=4 m=8
